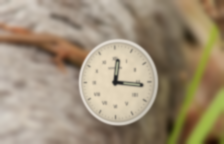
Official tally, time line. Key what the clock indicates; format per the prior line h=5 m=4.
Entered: h=12 m=16
